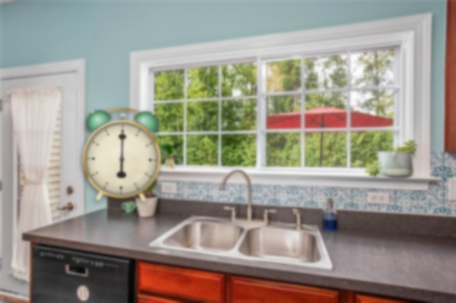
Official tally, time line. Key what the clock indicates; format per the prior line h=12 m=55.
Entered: h=6 m=0
